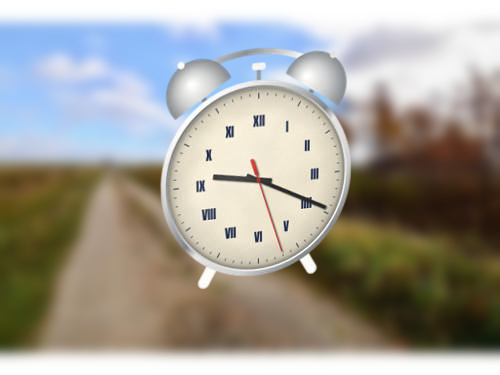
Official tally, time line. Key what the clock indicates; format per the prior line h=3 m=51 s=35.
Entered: h=9 m=19 s=27
